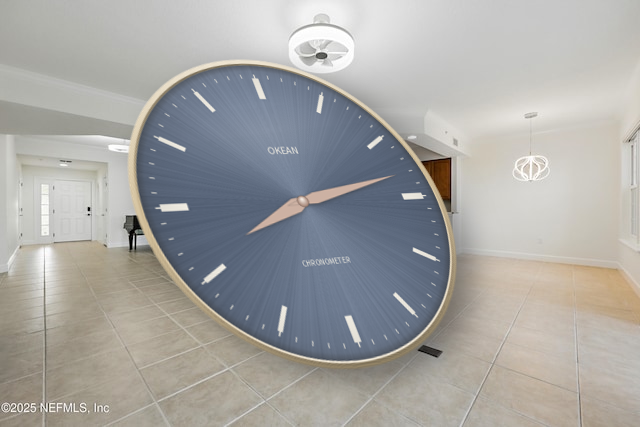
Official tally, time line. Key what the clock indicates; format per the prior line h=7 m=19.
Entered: h=8 m=13
